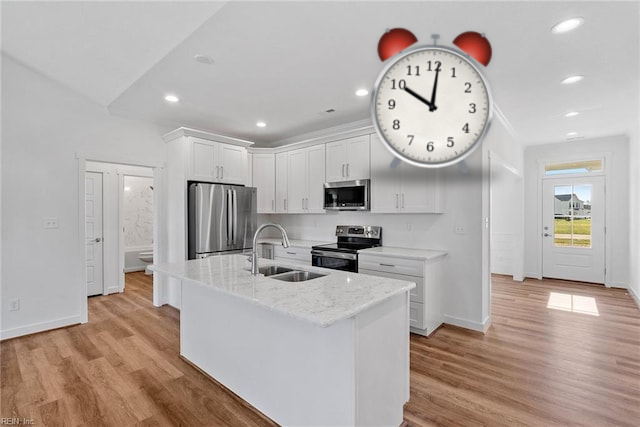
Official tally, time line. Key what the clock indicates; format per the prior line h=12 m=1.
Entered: h=10 m=1
